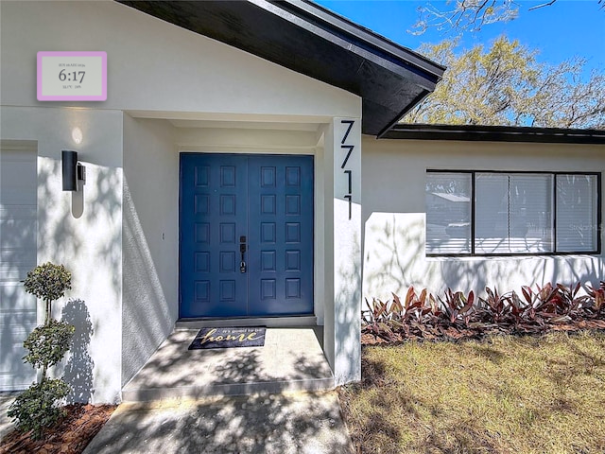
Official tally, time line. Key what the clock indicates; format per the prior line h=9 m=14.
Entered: h=6 m=17
